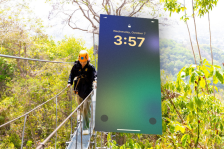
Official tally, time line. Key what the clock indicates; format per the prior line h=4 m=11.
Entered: h=3 m=57
